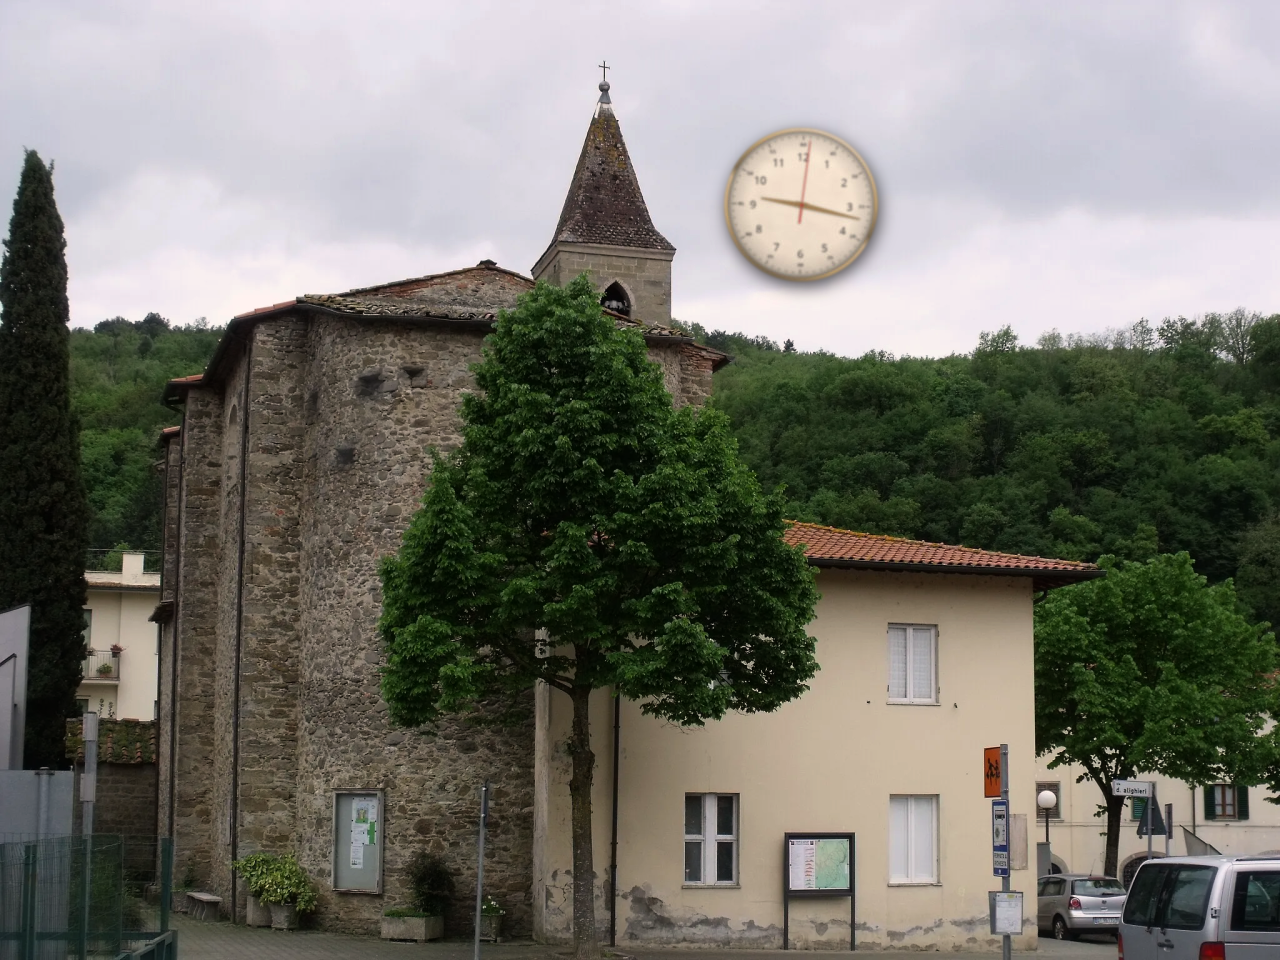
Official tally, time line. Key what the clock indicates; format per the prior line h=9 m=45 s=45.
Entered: h=9 m=17 s=1
